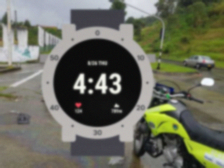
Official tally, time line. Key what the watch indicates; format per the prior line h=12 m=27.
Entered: h=4 m=43
